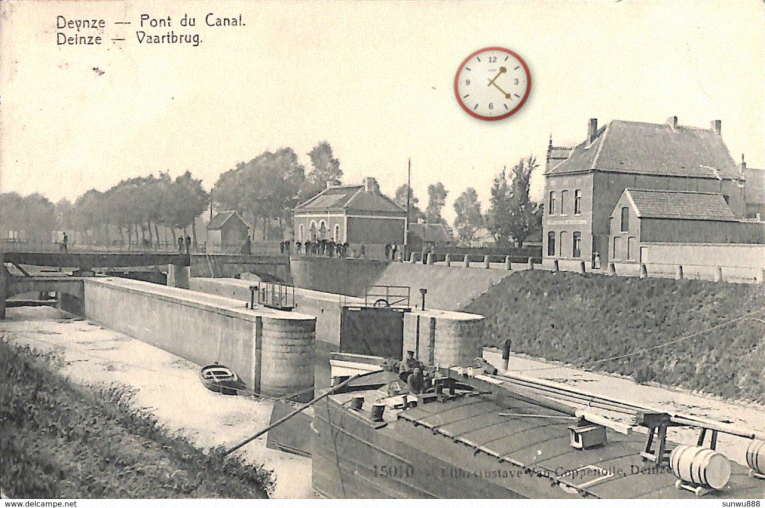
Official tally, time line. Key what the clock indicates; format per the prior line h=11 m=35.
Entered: h=1 m=22
